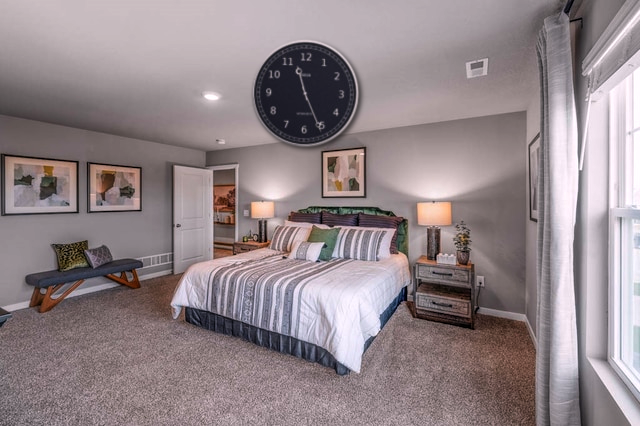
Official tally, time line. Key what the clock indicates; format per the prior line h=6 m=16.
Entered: h=11 m=26
